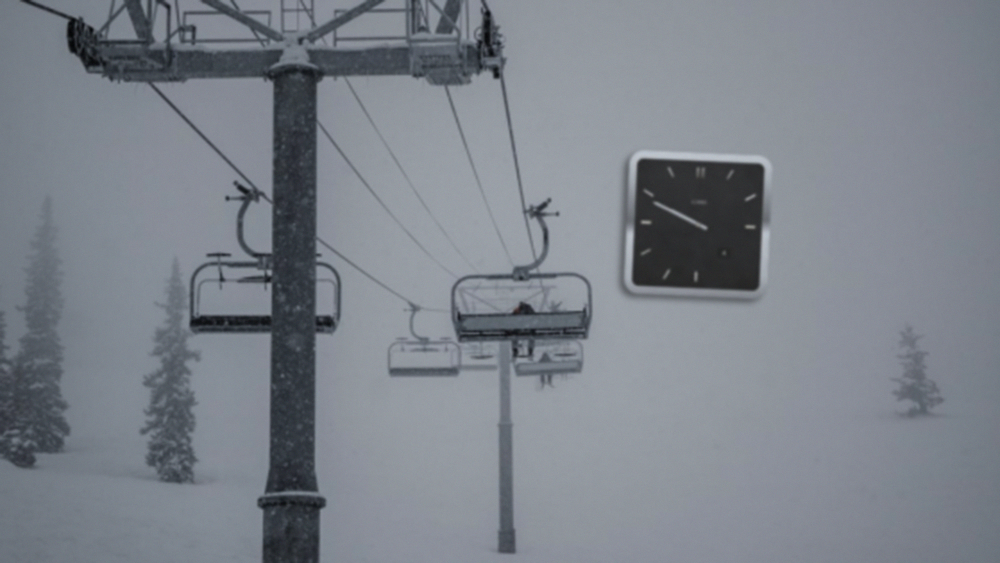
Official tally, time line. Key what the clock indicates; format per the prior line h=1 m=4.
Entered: h=9 m=49
